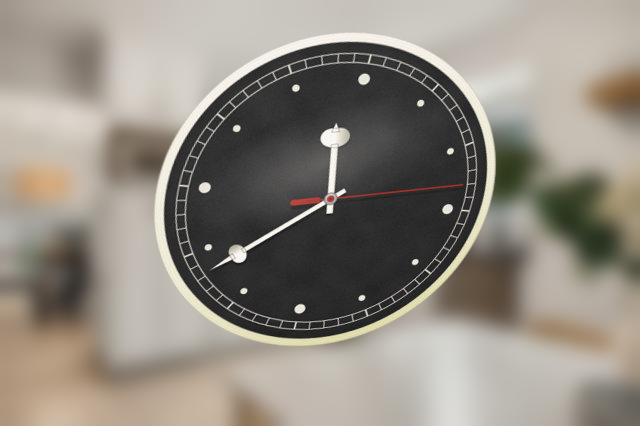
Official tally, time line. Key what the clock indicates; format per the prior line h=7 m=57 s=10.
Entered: h=11 m=38 s=13
